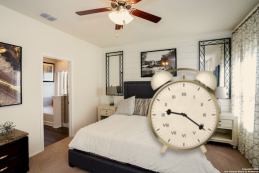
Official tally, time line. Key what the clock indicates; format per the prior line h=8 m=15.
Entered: h=9 m=21
